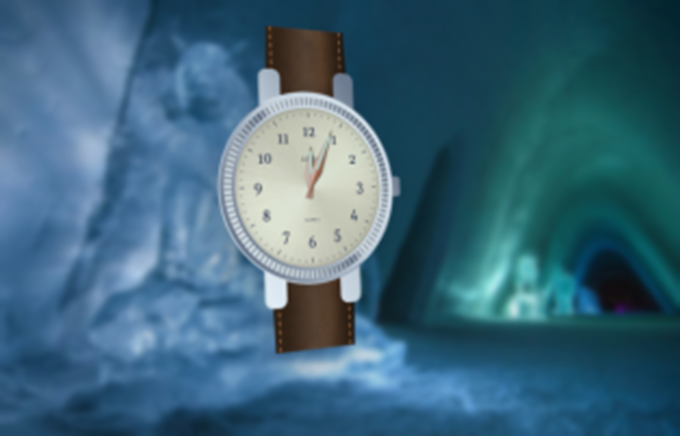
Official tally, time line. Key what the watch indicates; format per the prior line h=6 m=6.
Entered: h=12 m=4
